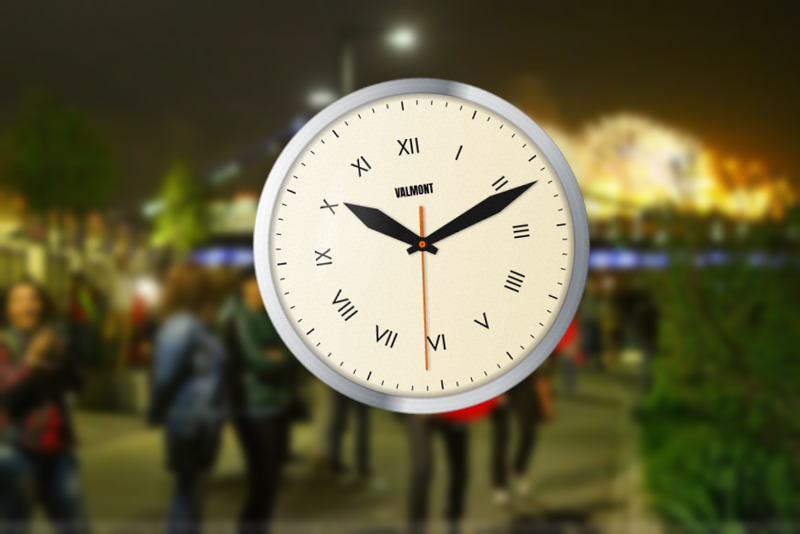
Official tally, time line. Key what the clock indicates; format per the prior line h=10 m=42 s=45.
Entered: h=10 m=11 s=31
